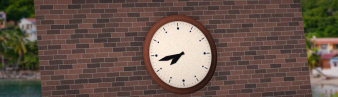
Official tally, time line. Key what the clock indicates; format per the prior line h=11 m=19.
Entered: h=7 m=43
